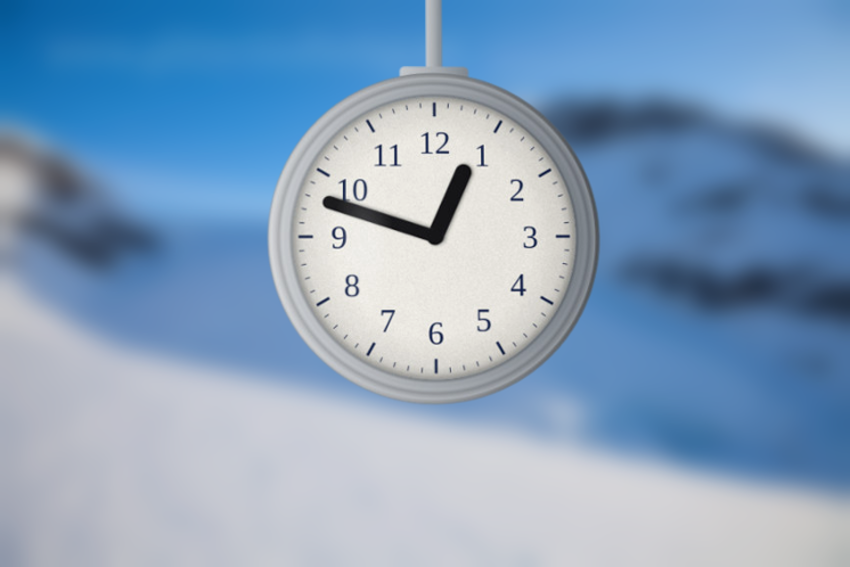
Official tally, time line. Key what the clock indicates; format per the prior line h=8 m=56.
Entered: h=12 m=48
